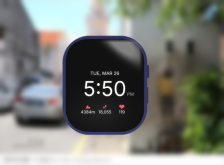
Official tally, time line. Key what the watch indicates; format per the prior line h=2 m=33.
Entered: h=5 m=50
